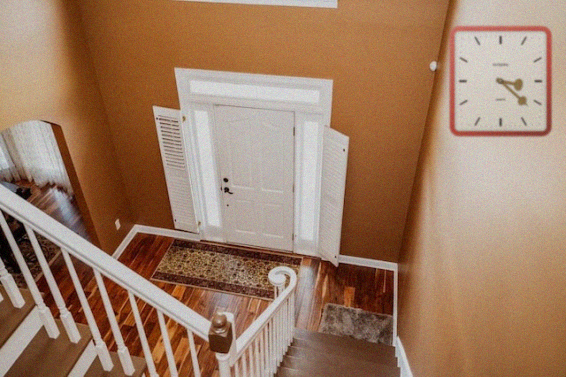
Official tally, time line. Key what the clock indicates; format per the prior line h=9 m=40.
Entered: h=3 m=22
